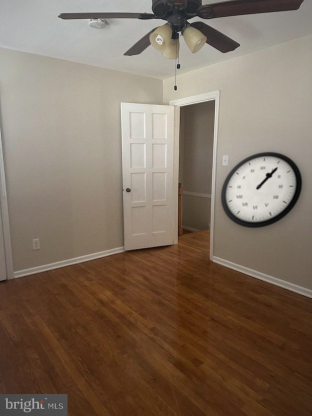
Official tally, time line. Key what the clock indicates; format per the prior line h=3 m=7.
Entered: h=1 m=6
